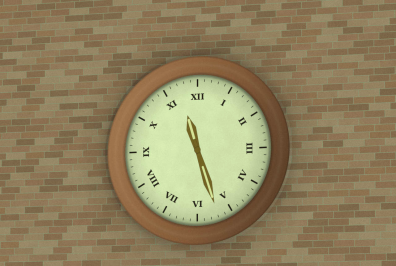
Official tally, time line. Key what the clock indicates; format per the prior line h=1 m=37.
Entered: h=11 m=27
